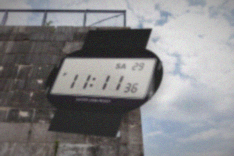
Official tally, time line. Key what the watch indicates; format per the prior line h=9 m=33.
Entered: h=11 m=11
